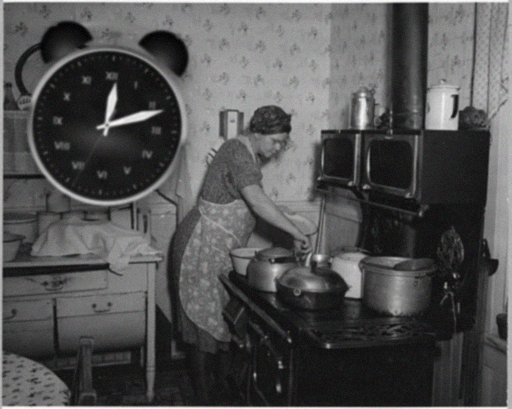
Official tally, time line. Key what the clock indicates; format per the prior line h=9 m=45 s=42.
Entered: h=12 m=11 s=34
